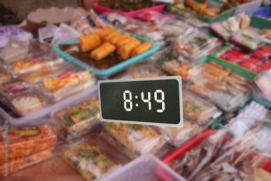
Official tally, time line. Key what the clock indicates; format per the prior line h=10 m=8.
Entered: h=8 m=49
